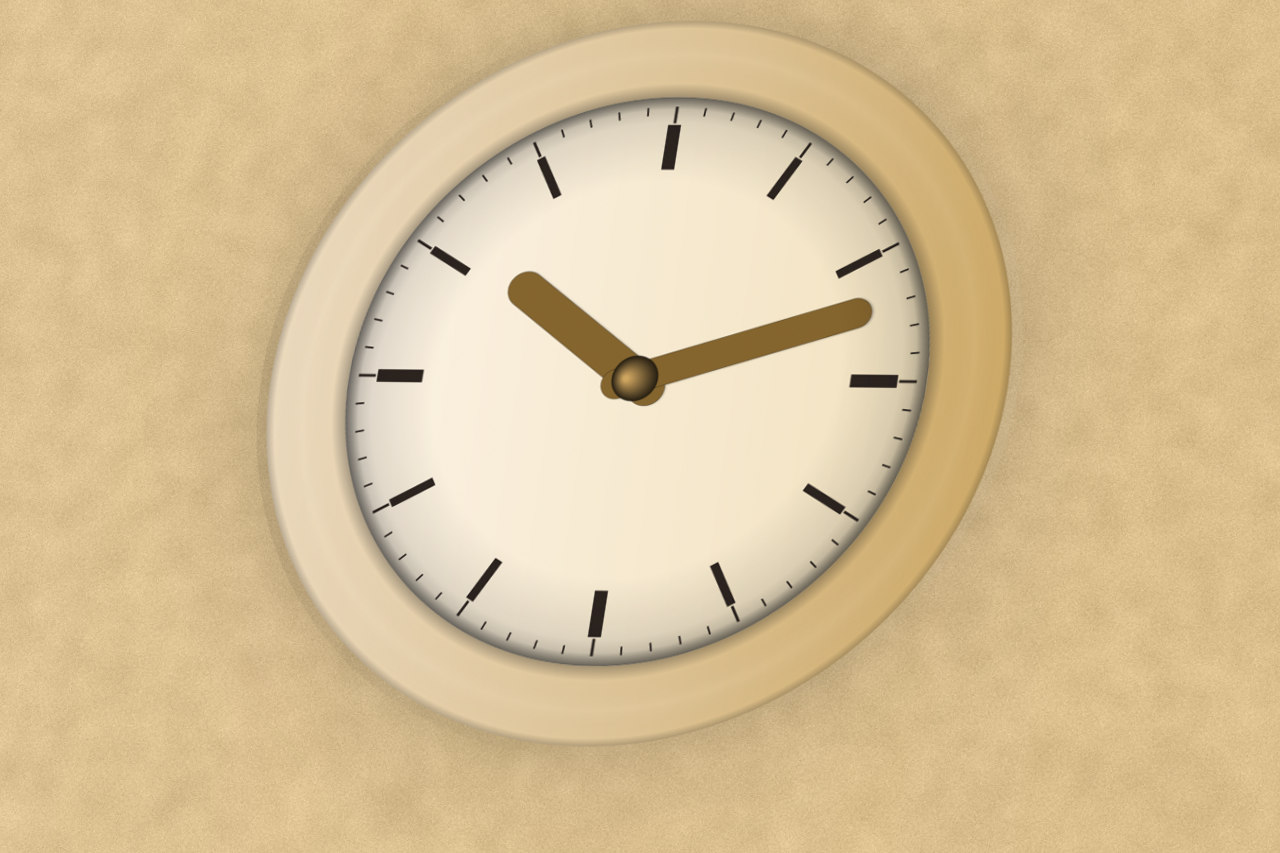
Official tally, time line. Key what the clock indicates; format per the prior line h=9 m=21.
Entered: h=10 m=12
